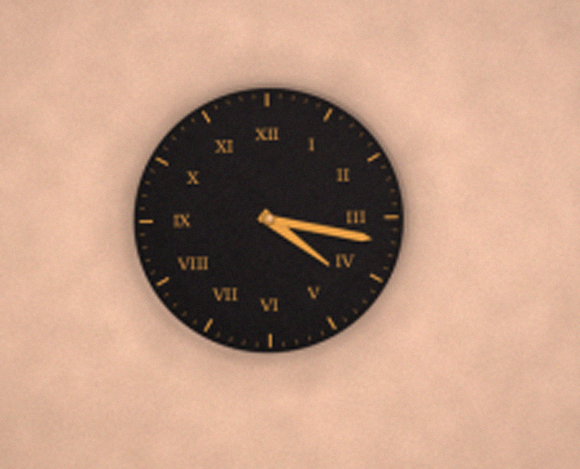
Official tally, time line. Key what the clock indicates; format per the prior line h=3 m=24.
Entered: h=4 m=17
